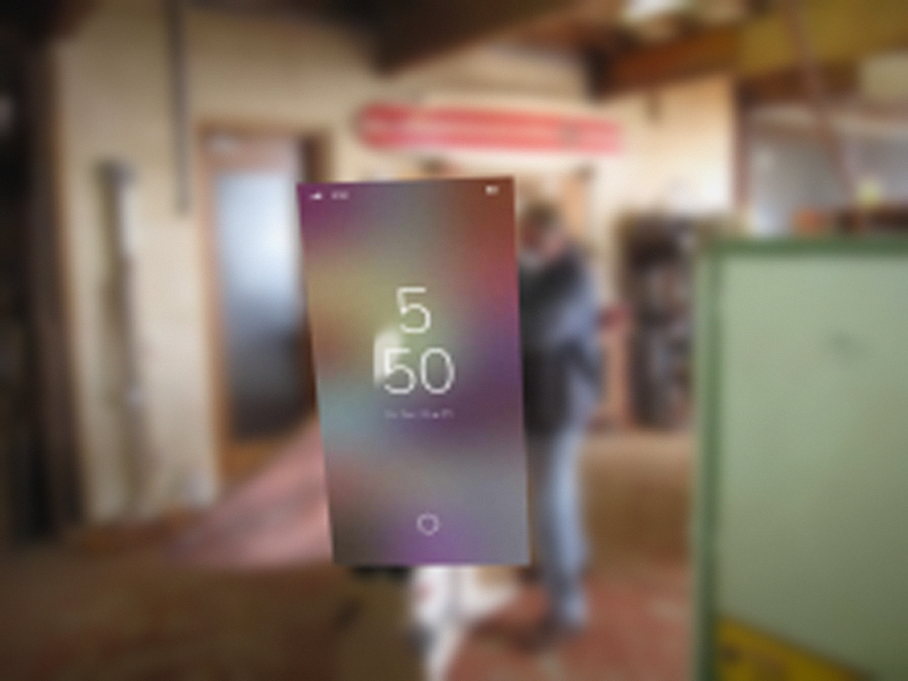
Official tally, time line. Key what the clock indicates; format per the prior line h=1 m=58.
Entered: h=5 m=50
